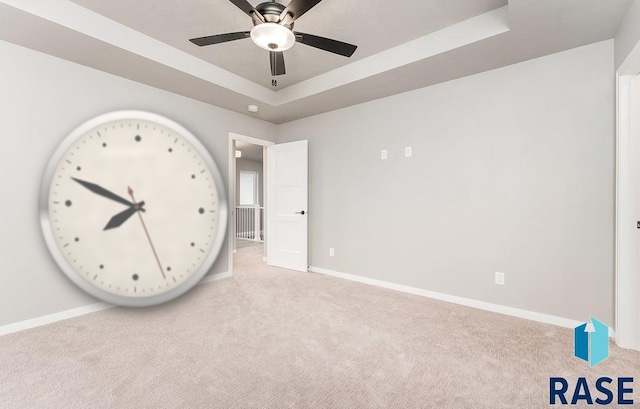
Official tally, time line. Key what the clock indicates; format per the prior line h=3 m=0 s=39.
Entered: h=7 m=48 s=26
